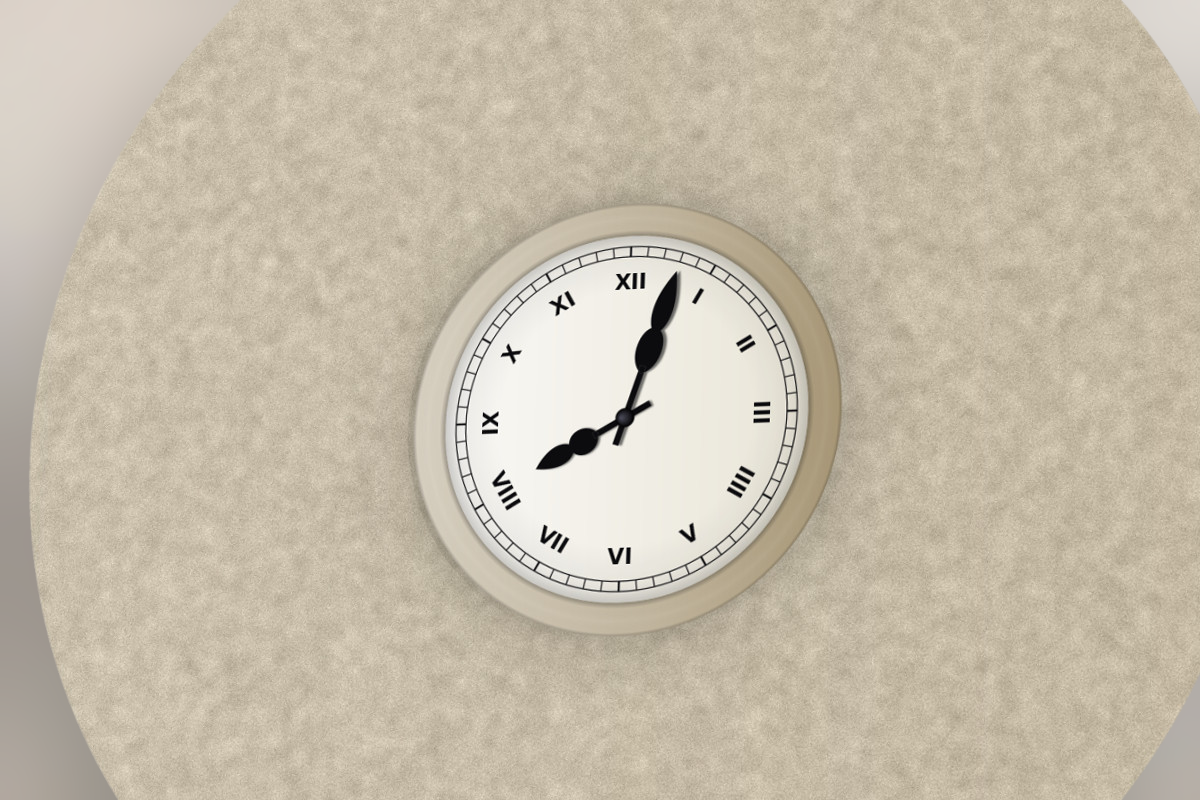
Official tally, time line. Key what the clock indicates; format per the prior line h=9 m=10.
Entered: h=8 m=3
